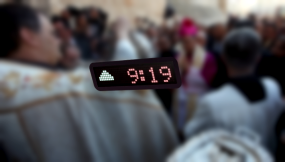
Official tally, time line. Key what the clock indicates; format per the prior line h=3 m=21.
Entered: h=9 m=19
